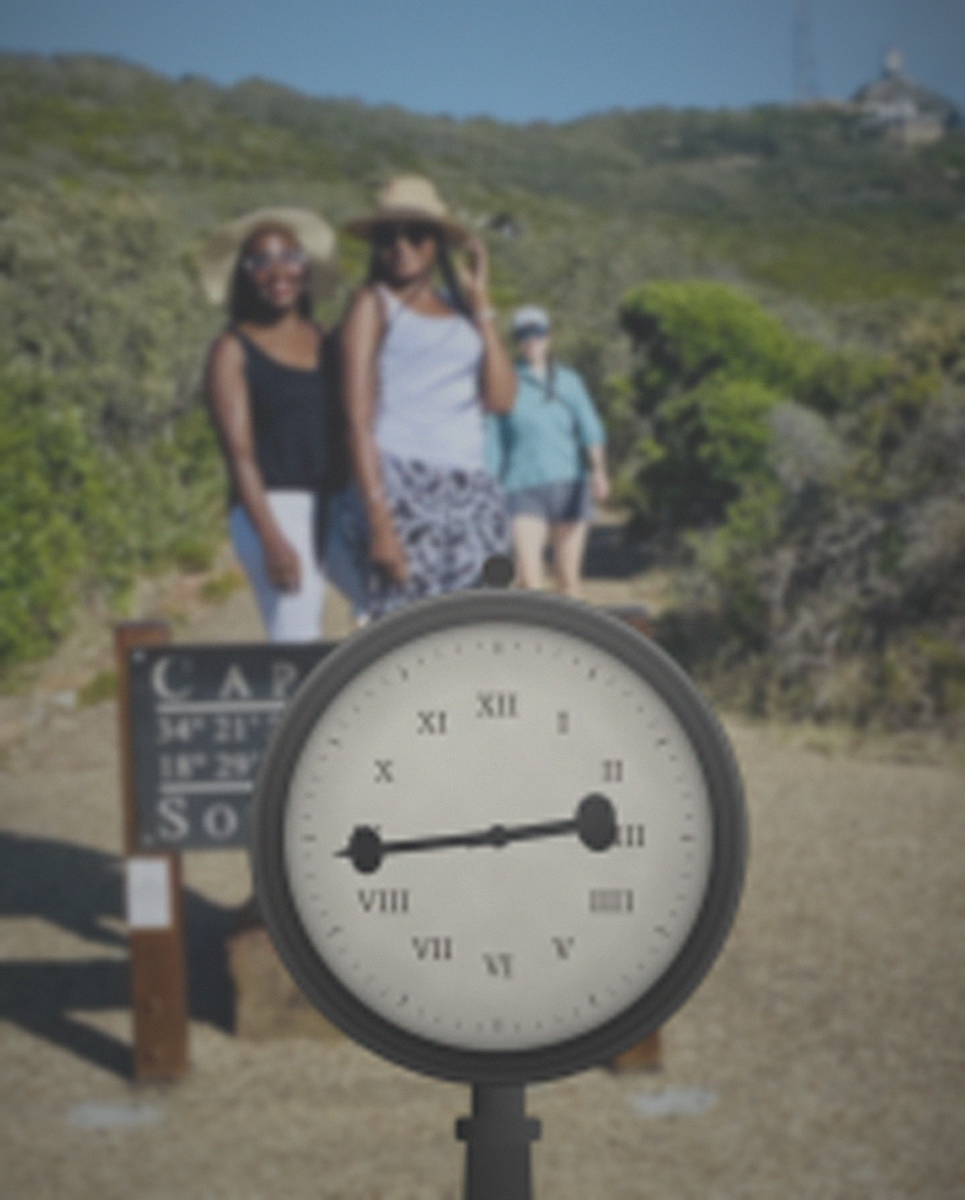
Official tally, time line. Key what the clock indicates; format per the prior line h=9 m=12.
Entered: h=2 m=44
